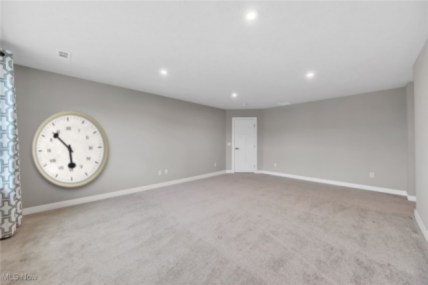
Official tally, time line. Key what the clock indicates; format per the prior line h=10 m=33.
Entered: h=5 m=53
